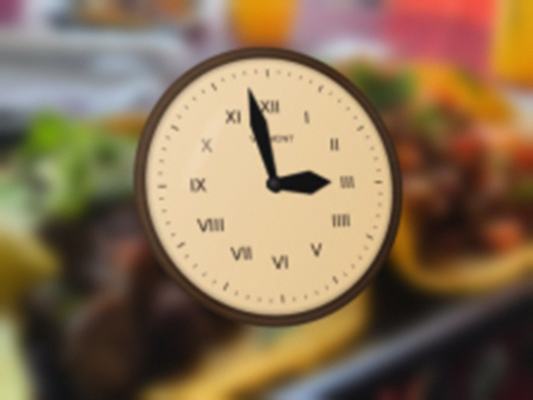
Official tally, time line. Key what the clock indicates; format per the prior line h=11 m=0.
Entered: h=2 m=58
